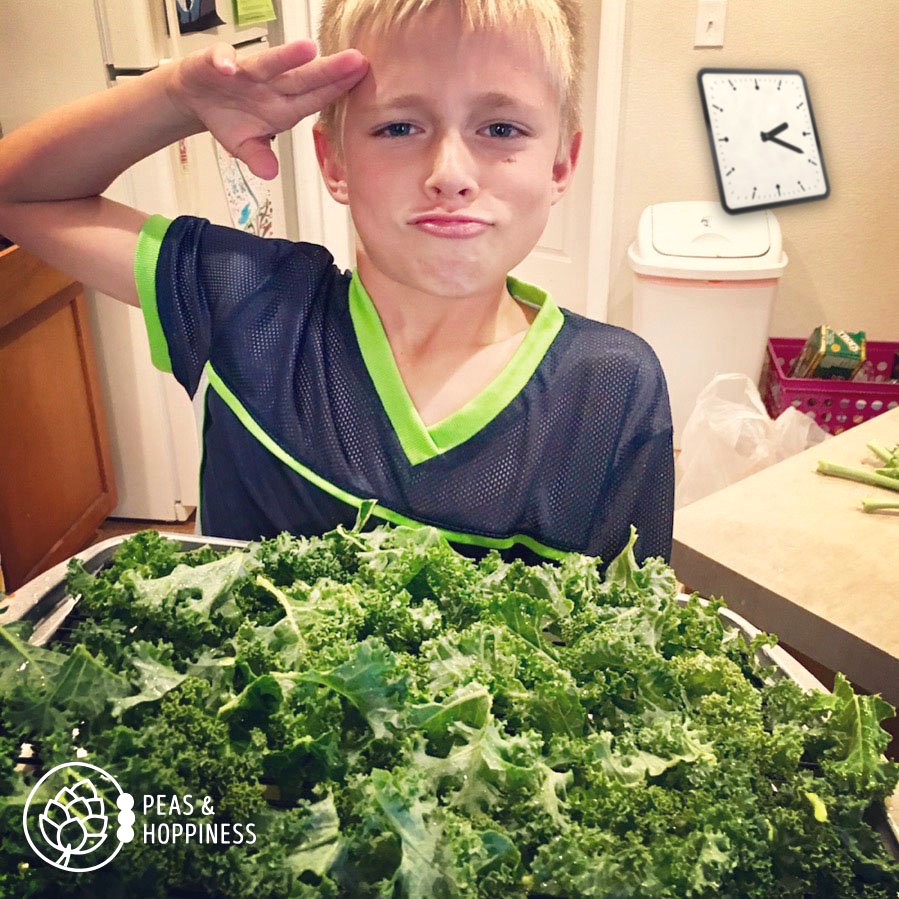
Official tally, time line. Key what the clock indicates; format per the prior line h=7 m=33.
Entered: h=2 m=19
